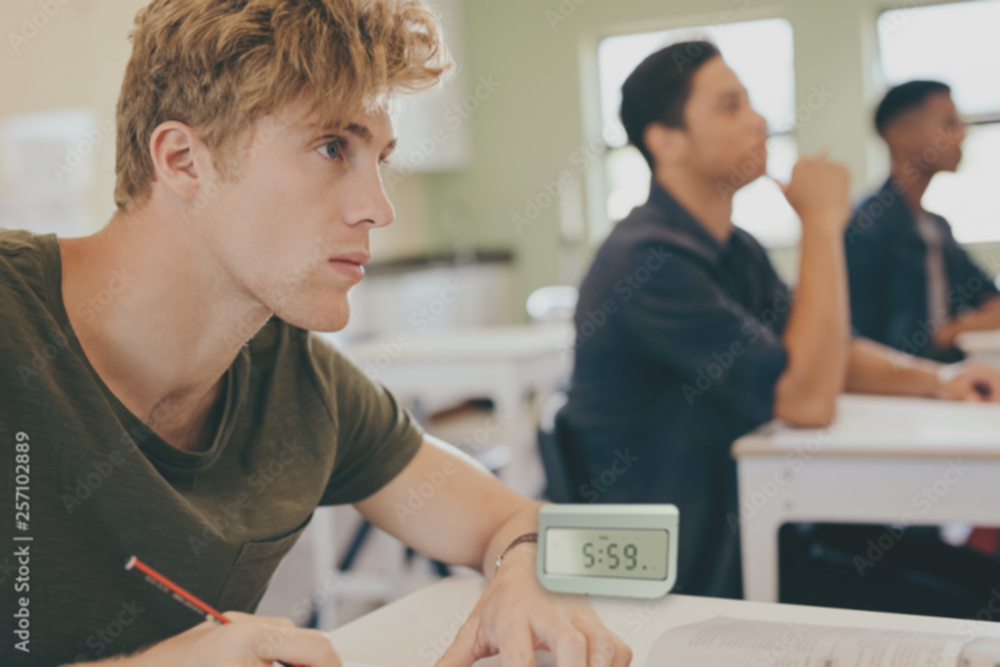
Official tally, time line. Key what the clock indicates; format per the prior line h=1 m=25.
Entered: h=5 m=59
